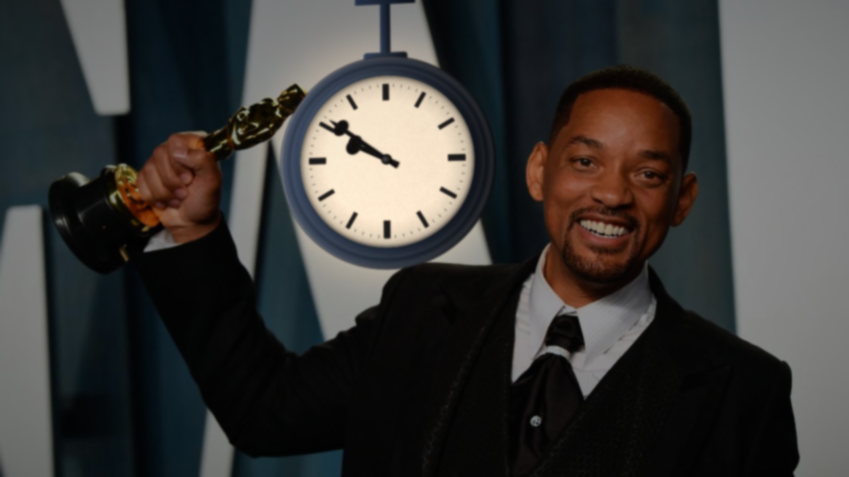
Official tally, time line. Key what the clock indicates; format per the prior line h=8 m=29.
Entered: h=9 m=51
